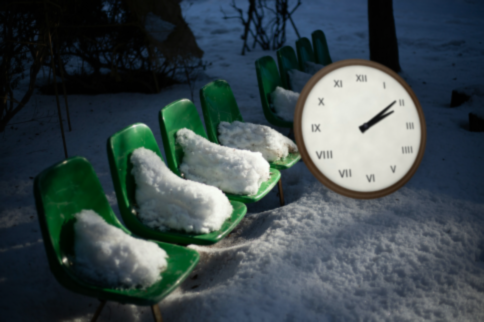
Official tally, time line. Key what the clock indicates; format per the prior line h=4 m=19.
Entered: h=2 m=9
